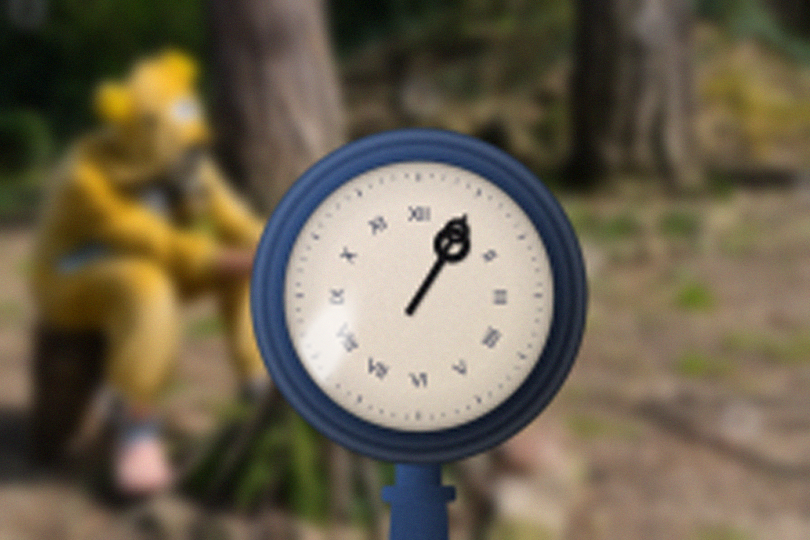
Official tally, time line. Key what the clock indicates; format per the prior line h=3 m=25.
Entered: h=1 m=5
